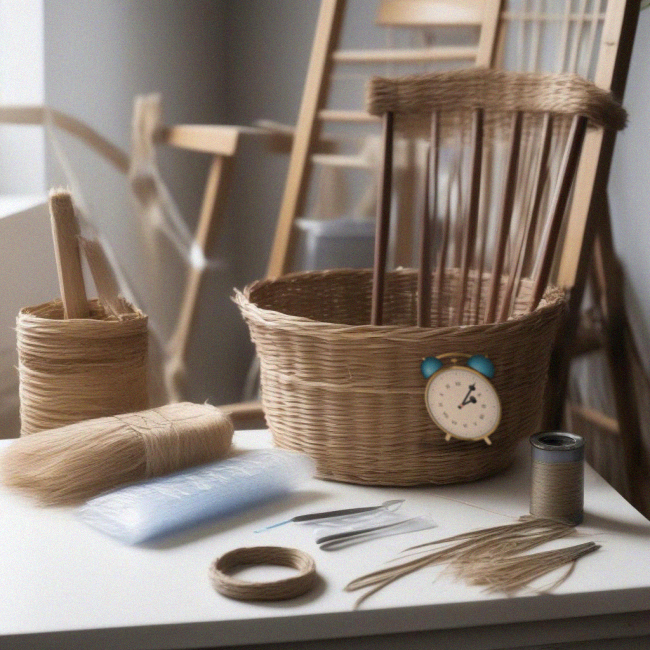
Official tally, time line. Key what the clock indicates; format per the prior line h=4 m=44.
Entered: h=2 m=6
